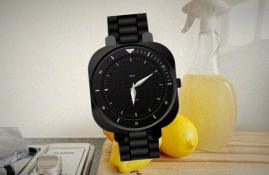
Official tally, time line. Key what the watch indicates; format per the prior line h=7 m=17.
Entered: h=6 m=10
